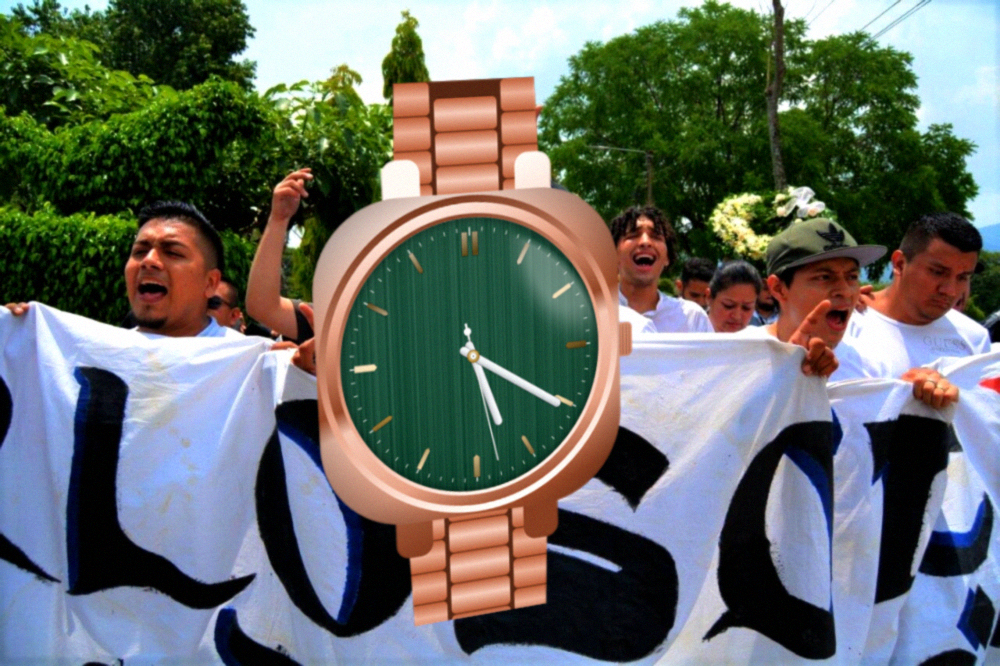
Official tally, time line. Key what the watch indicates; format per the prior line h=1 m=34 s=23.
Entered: h=5 m=20 s=28
